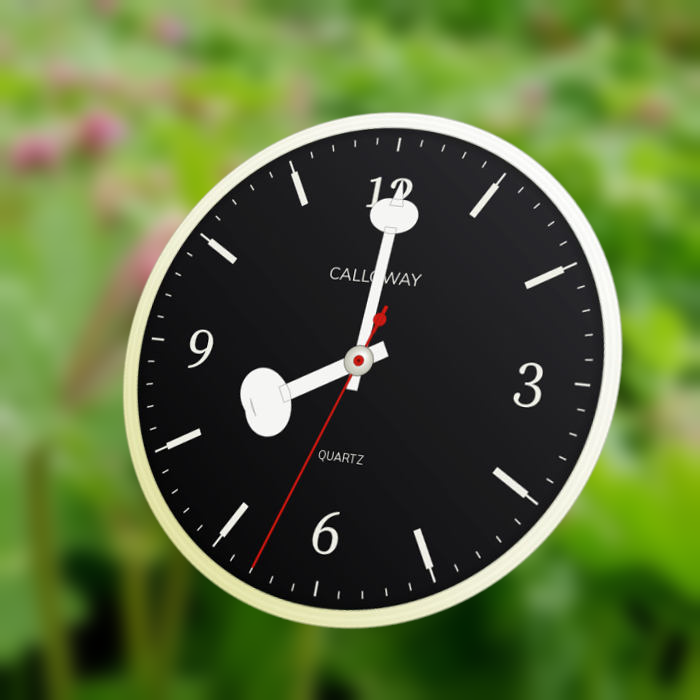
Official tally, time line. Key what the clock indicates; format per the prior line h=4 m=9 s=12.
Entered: h=8 m=0 s=33
